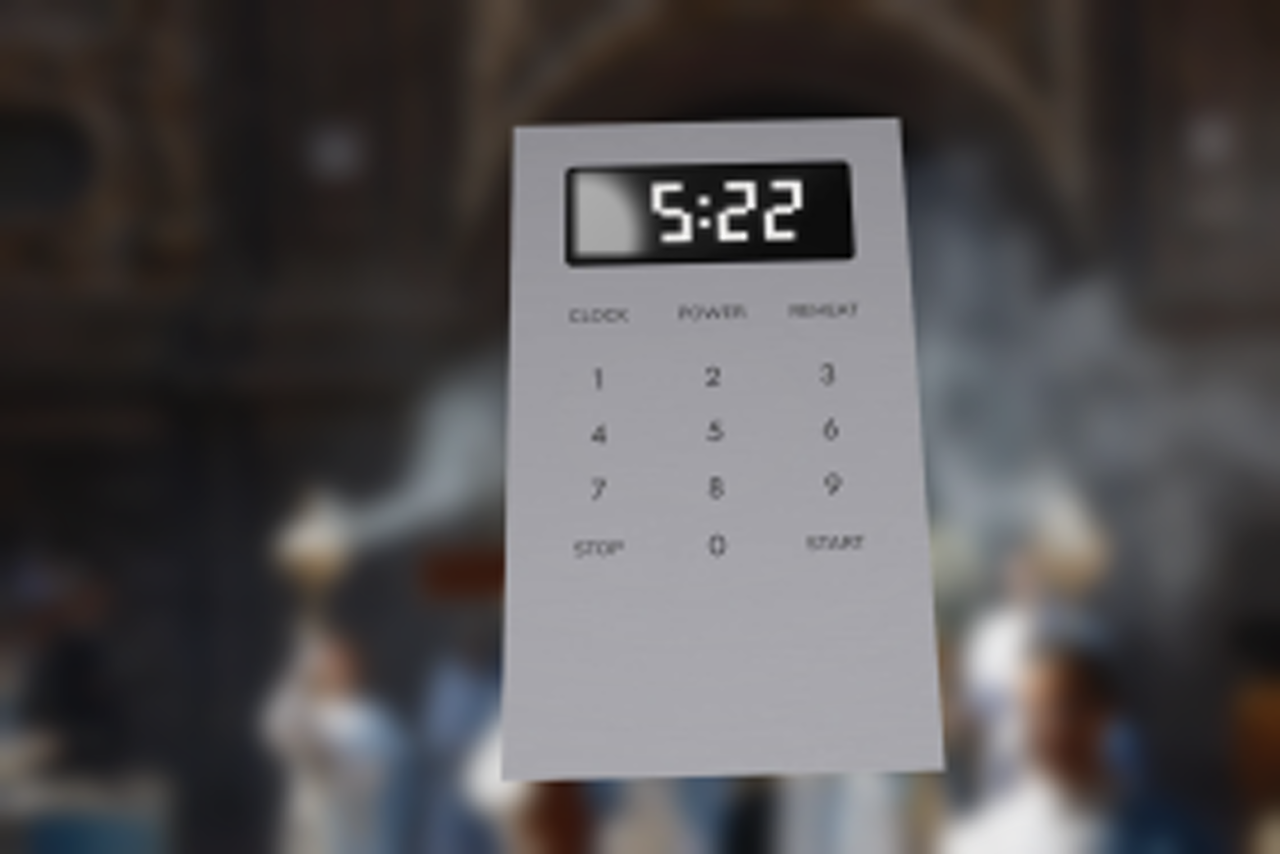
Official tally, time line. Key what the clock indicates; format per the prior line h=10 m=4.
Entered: h=5 m=22
